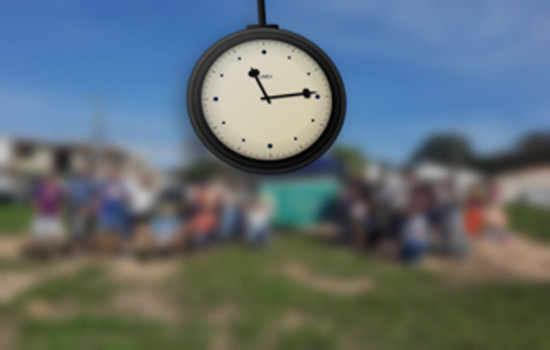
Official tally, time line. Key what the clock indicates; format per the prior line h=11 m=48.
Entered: h=11 m=14
